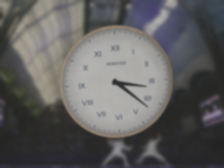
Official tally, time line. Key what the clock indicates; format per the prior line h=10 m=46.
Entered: h=3 m=22
